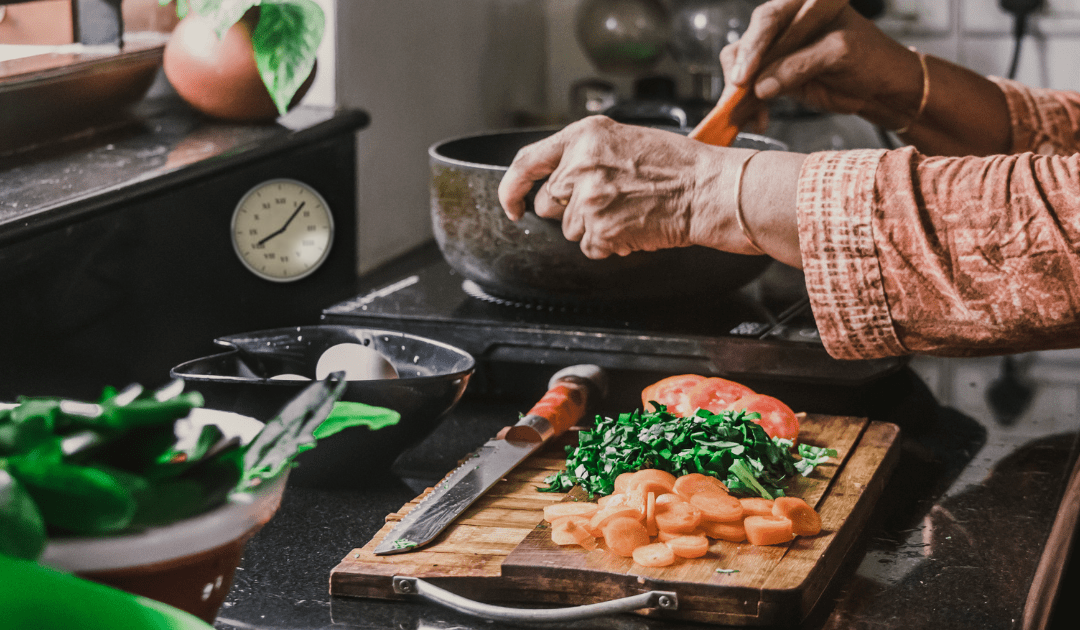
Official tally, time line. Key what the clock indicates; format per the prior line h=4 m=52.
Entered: h=8 m=7
